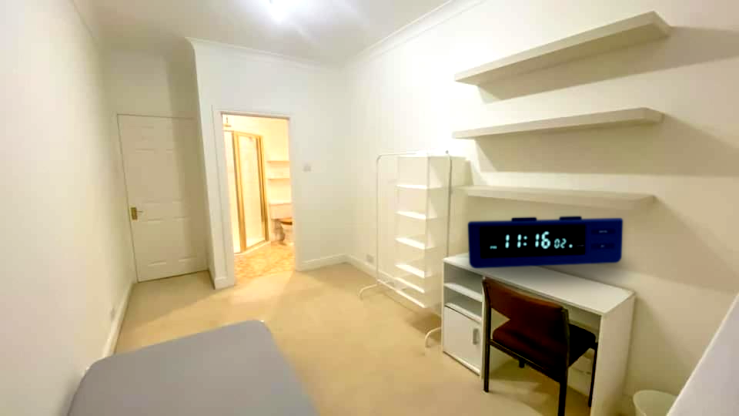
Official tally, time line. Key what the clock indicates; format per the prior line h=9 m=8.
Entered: h=11 m=16
